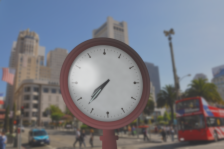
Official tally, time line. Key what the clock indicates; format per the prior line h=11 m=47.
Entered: h=7 m=37
